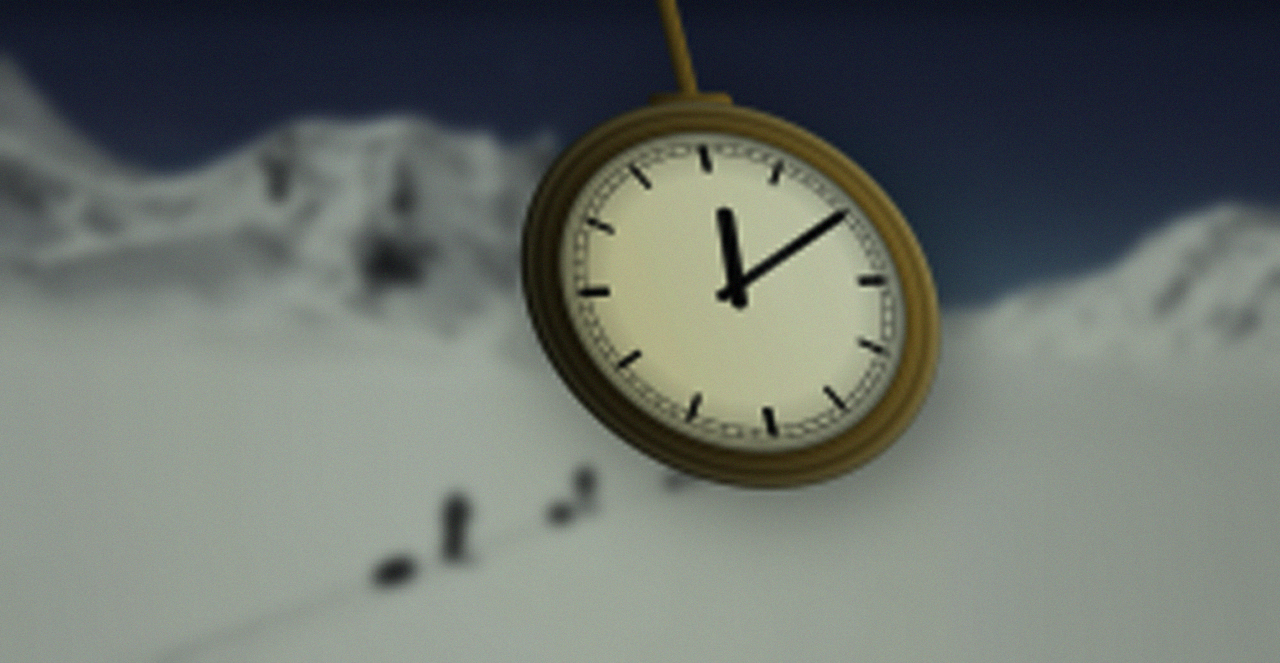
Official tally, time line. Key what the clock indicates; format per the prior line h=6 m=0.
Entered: h=12 m=10
